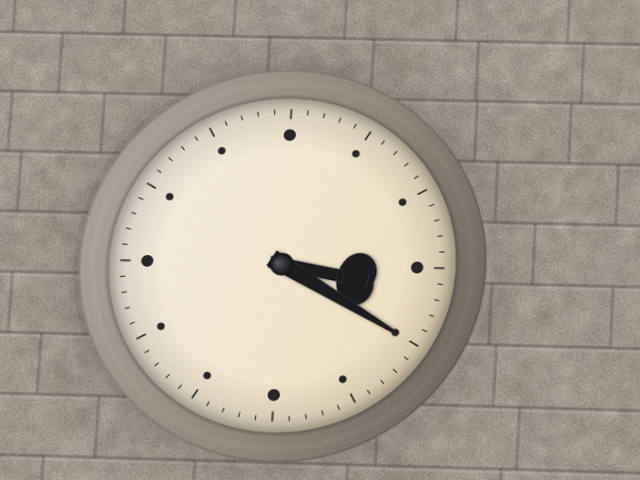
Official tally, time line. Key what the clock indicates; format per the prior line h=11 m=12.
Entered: h=3 m=20
